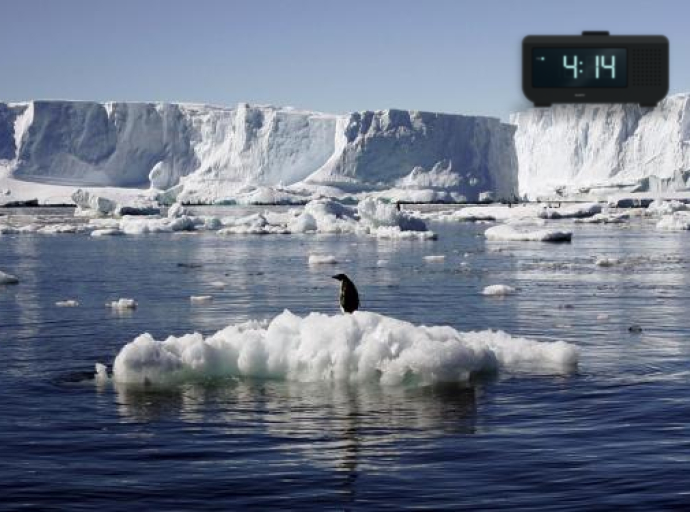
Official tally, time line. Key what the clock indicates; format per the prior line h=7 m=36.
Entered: h=4 m=14
